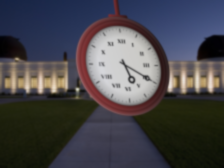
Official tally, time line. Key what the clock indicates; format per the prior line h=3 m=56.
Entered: h=5 m=20
